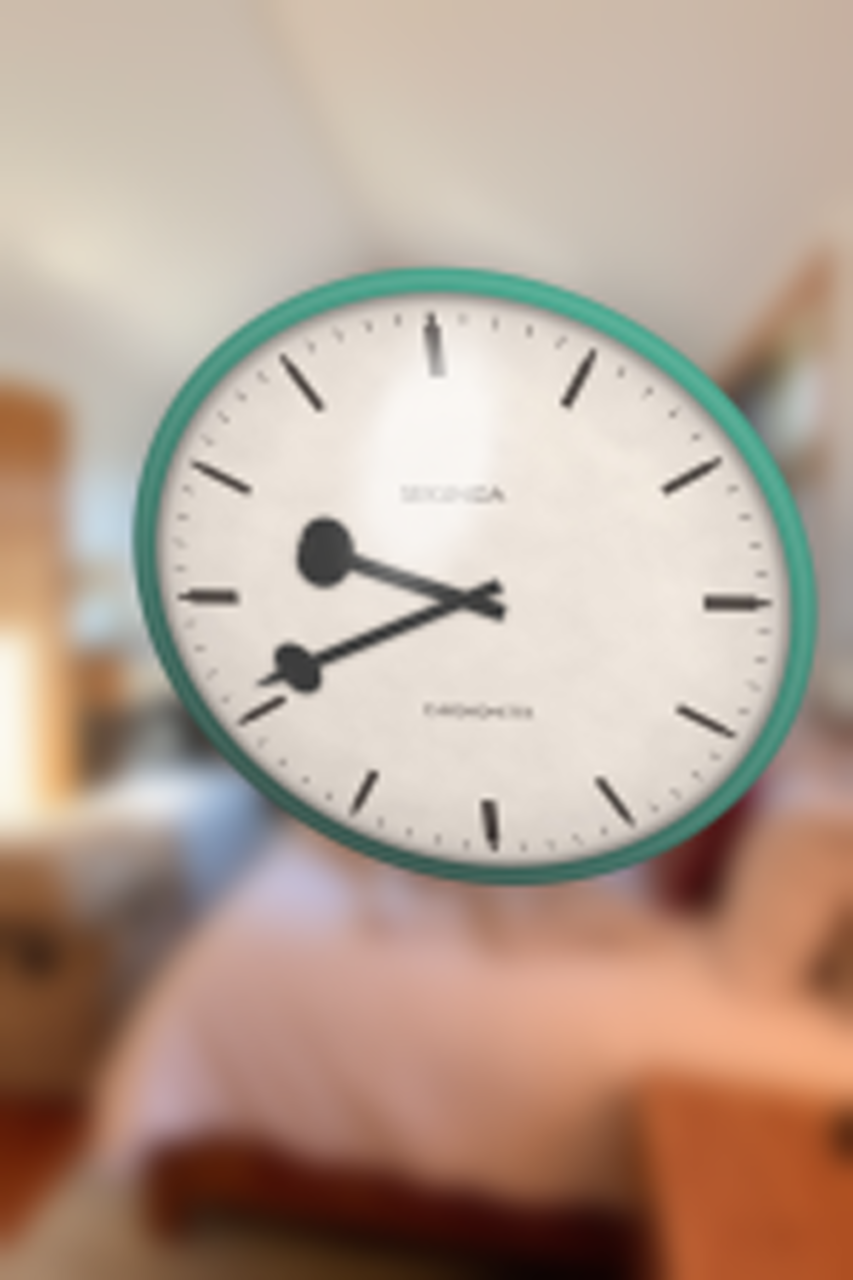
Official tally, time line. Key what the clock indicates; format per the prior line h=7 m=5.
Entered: h=9 m=41
